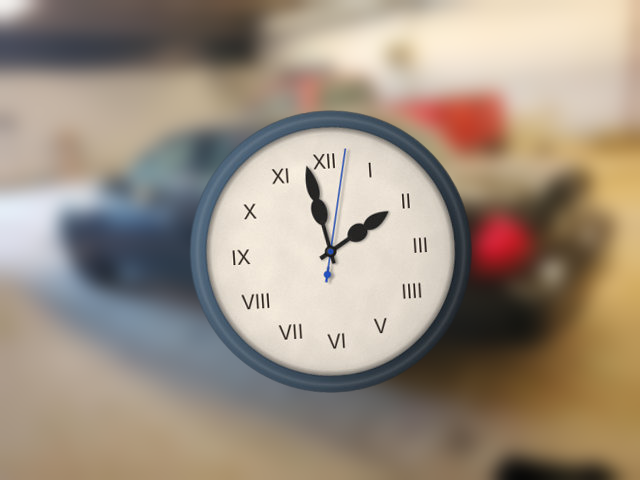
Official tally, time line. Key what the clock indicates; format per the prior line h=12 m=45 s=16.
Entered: h=1 m=58 s=2
